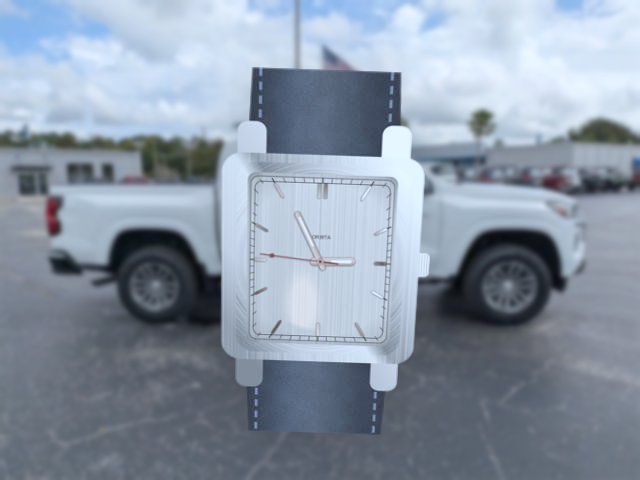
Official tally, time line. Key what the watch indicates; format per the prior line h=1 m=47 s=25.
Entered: h=2 m=55 s=46
